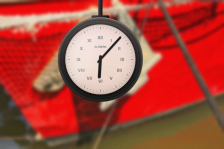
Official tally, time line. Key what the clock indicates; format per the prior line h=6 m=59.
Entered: h=6 m=7
